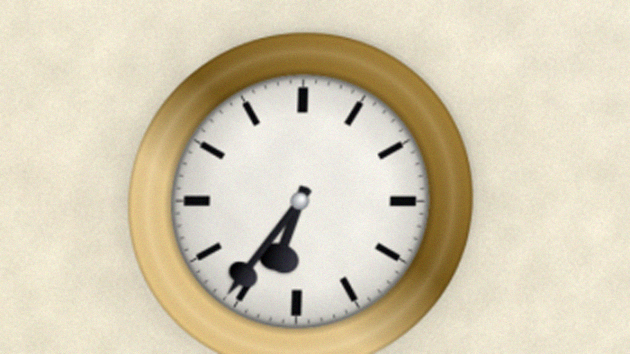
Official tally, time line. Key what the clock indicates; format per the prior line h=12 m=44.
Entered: h=6 m=36
